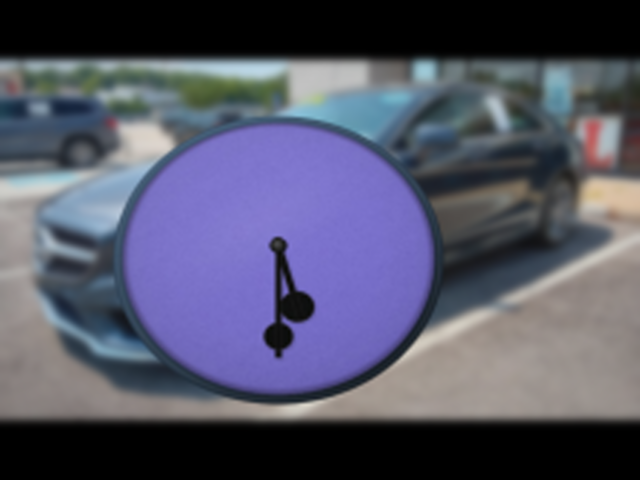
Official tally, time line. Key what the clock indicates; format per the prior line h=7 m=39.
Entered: h=5 m=30
